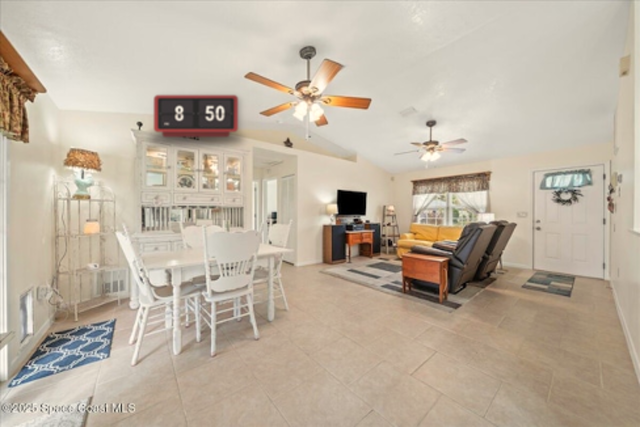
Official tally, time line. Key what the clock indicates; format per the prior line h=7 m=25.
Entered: h=8 m=50
